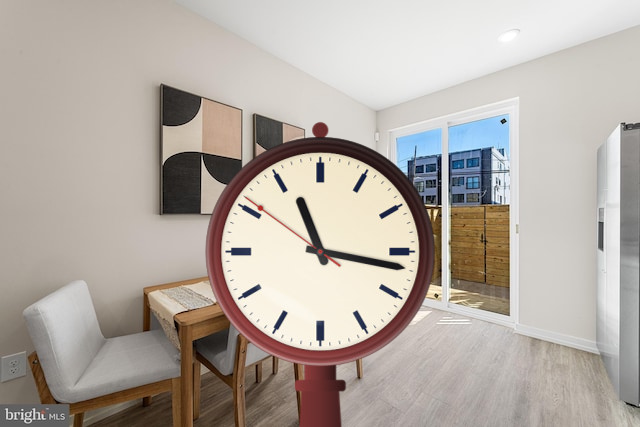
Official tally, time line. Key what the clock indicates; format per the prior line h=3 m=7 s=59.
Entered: h=11 m=16 s=51
